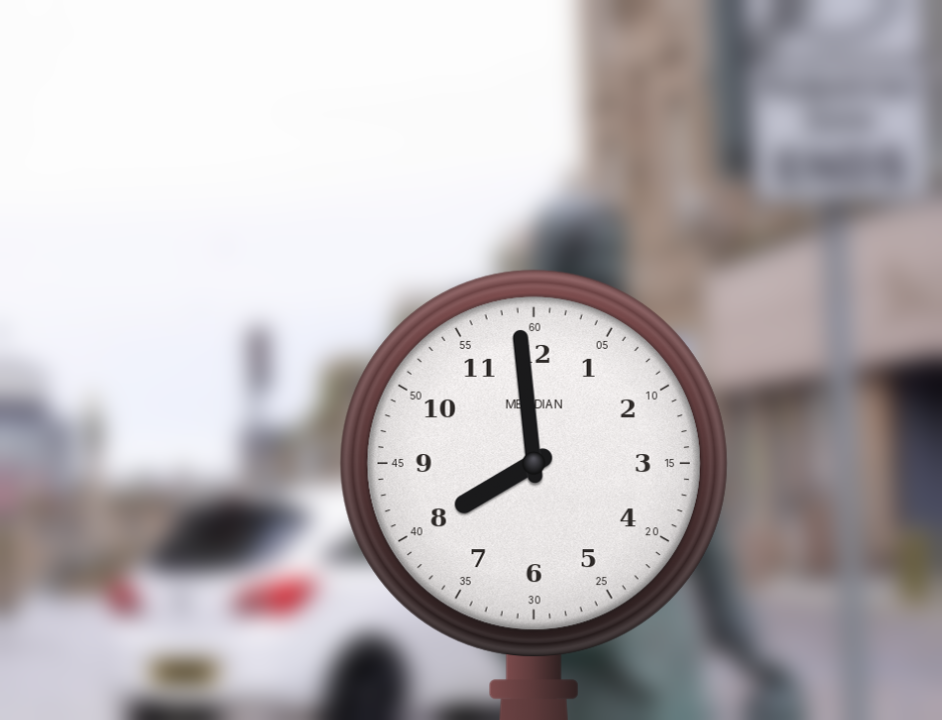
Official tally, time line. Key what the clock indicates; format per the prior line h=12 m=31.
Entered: h=7 m=59
